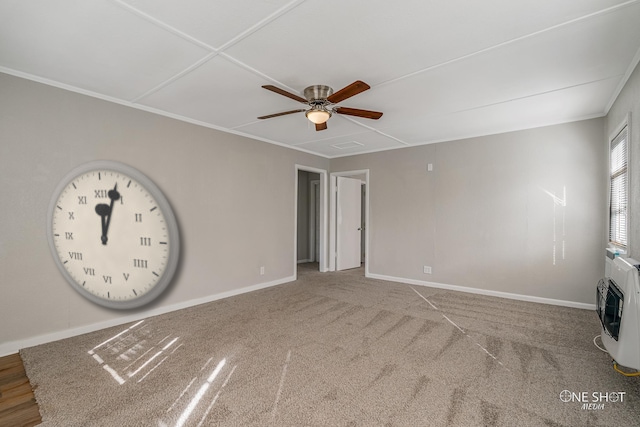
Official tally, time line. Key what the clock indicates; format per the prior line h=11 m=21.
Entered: h=12 m=3
